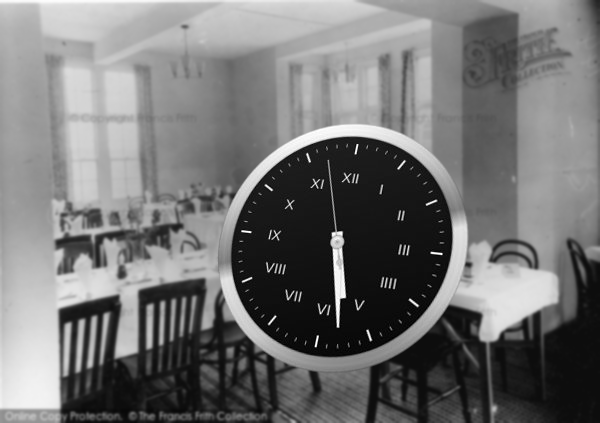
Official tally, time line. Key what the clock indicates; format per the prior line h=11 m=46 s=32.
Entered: h=5 m=27 s=57
